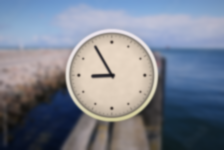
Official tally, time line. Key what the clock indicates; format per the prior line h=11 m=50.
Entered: h=8 m=55
